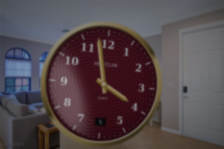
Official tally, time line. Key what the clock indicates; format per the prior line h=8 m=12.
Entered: h=3 m=58
